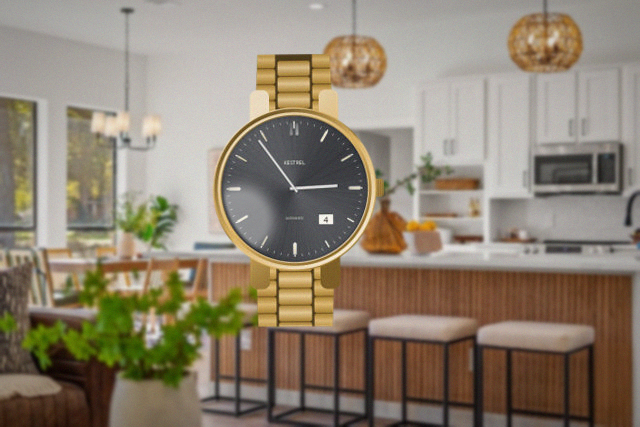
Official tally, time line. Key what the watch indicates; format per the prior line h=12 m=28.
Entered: h=2 m=54
